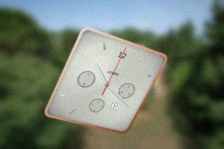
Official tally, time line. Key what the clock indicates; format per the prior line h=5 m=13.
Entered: h=10 m=19
